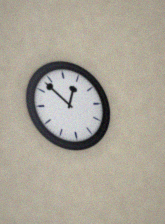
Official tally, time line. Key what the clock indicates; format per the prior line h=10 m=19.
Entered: h=12 m=53
